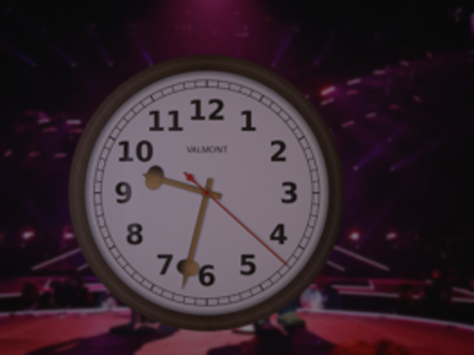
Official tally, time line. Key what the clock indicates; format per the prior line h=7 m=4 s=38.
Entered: h=9 m=32 s=22
